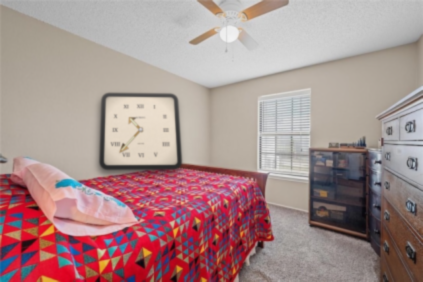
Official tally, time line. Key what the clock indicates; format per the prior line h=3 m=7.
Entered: h=10 m=37
